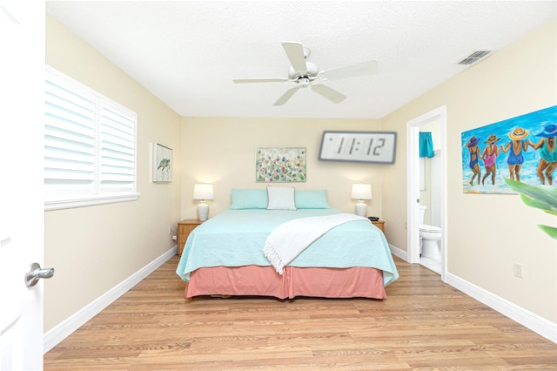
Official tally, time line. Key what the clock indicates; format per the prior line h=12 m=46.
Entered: h=11 m=12
